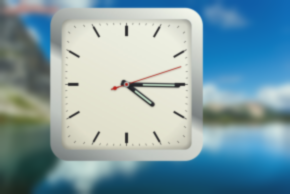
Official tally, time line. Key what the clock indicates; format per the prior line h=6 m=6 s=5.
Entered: h=4 m=15 s=12
